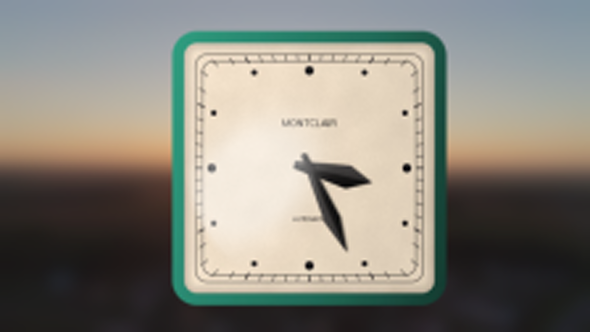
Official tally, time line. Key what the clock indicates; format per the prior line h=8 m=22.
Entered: h=3 m=26
